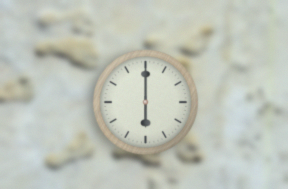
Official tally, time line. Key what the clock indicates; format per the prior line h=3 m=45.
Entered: h=6 m=0
